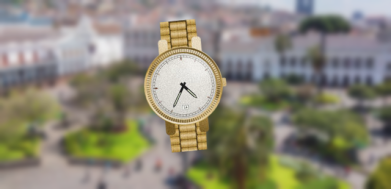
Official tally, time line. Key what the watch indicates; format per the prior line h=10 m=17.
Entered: h=4 m=35
